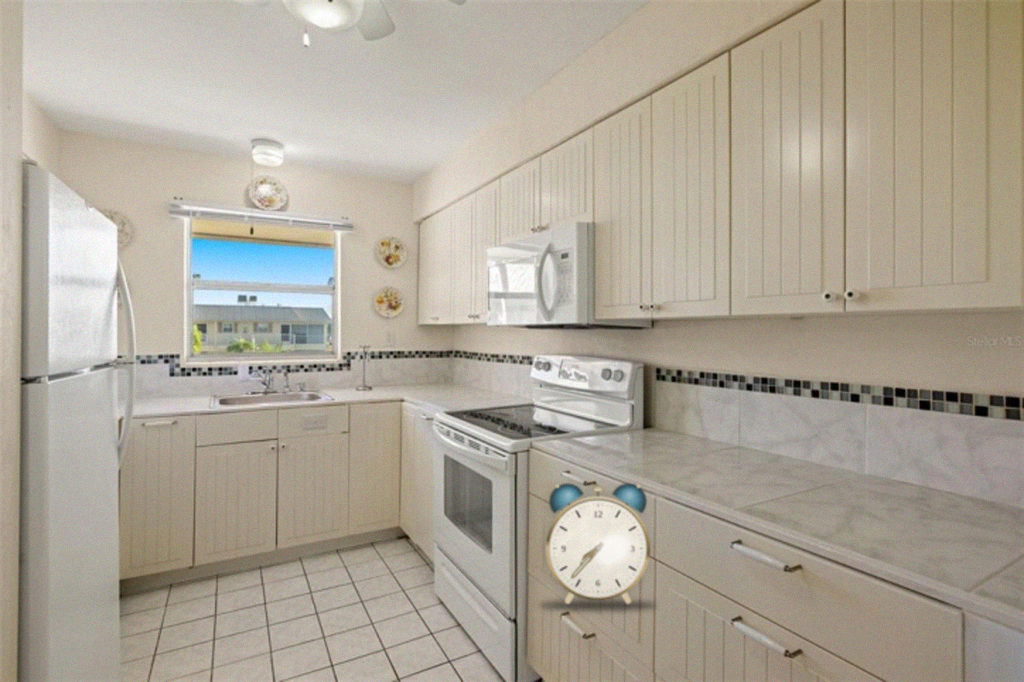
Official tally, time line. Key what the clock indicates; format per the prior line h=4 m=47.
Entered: h=7 m=37
